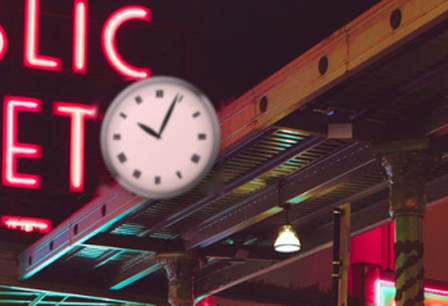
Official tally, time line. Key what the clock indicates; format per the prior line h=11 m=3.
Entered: h=10 m=4
